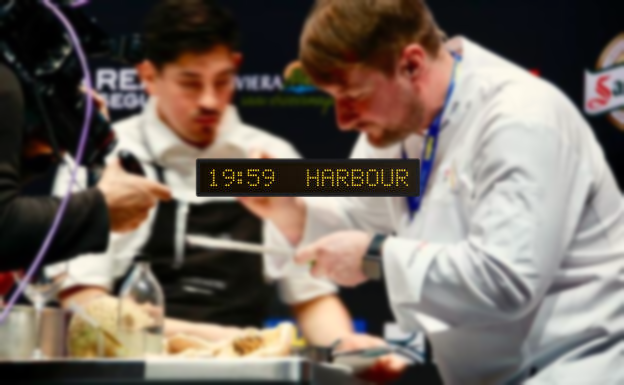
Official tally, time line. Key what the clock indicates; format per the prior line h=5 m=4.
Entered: h=19 m=59
